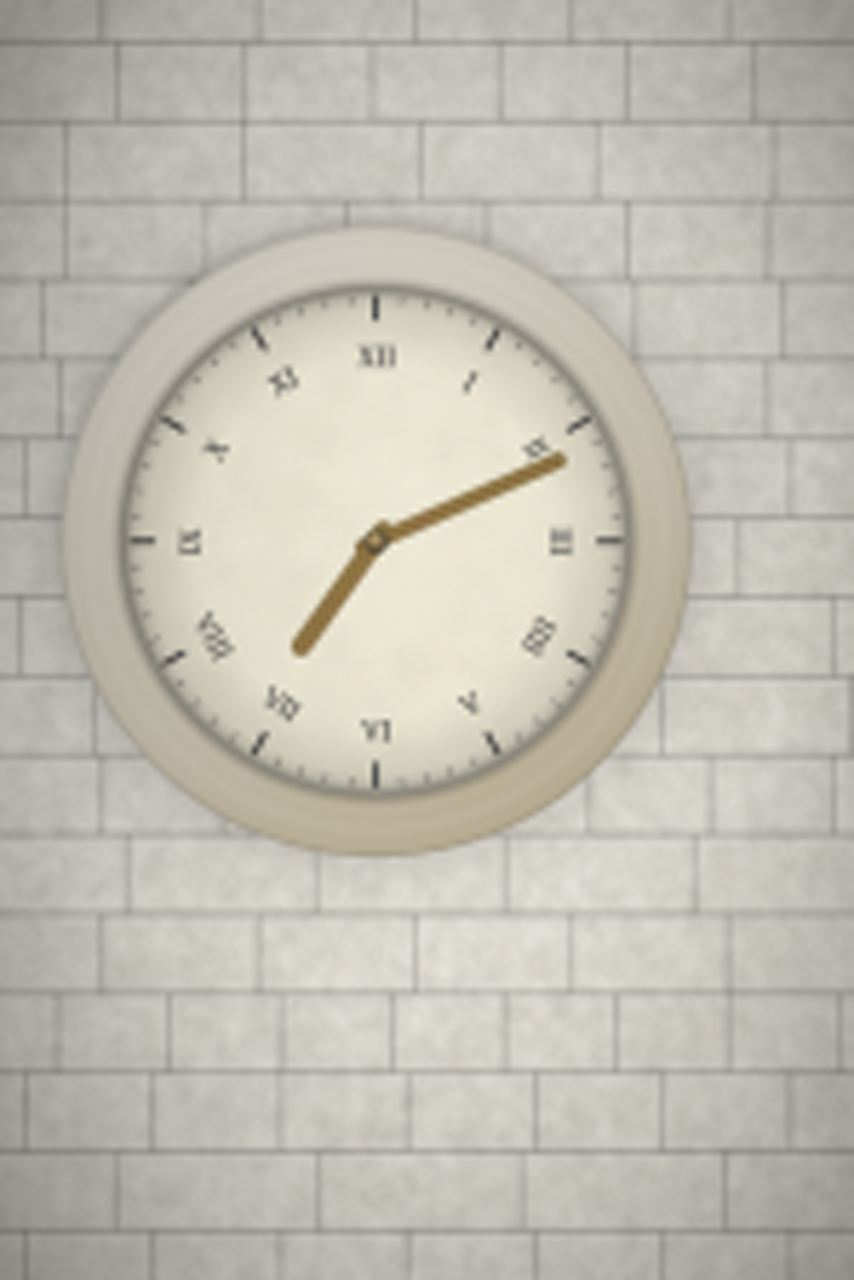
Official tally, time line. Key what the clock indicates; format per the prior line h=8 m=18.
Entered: h=7 m=11
